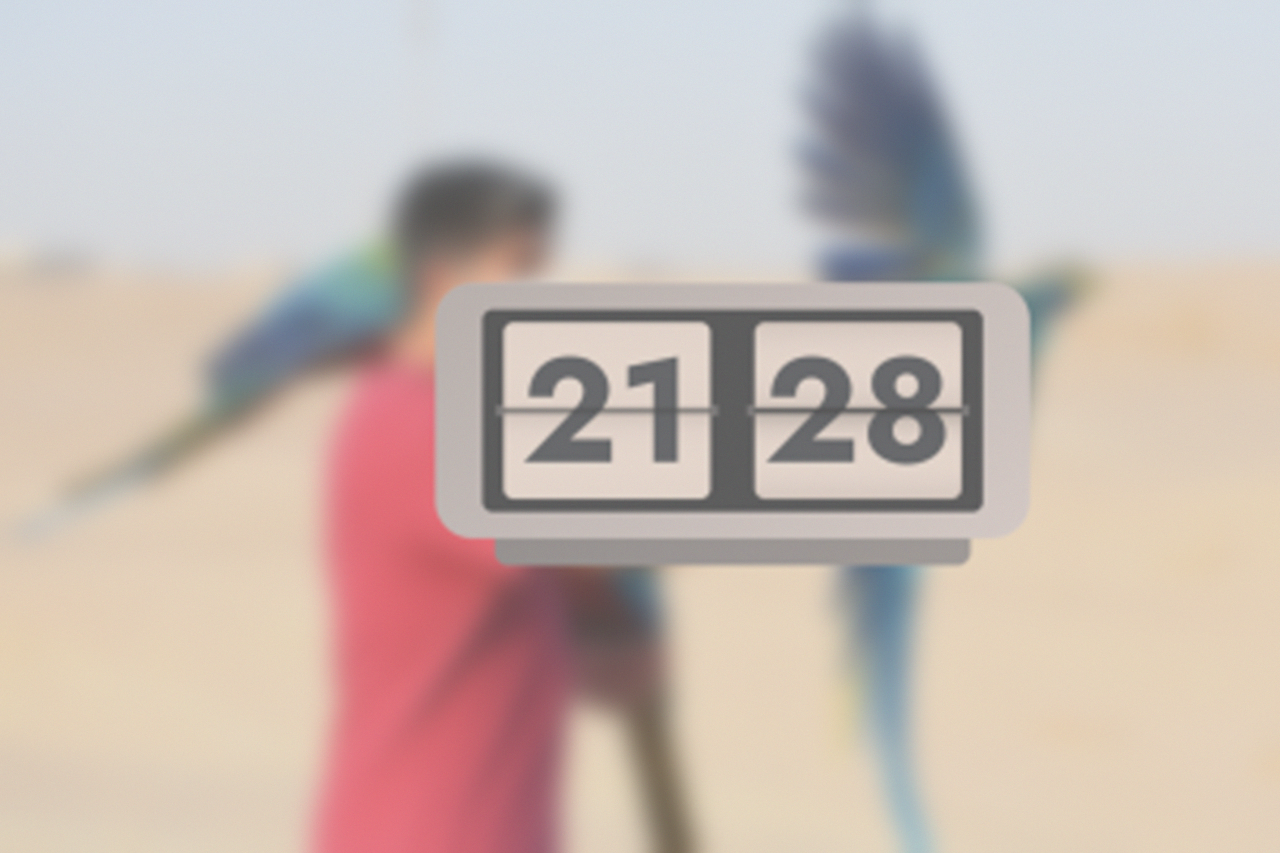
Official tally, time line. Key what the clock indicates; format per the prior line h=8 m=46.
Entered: h=21 m=28
